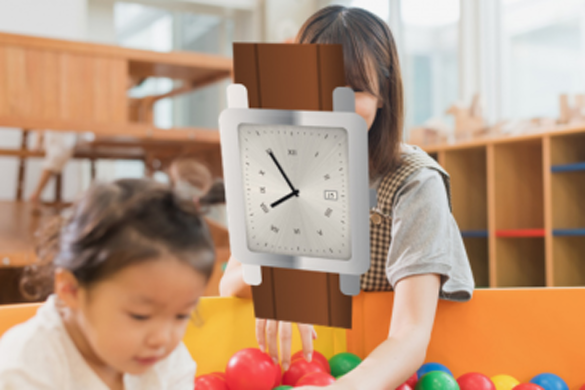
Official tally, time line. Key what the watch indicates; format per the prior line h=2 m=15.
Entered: h=7 m=55
